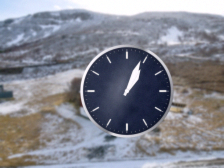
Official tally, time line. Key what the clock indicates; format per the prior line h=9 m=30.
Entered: h=1 m=4
